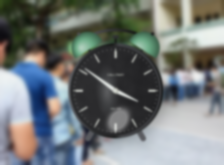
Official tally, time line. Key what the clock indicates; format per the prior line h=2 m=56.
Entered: h=3 m=51
